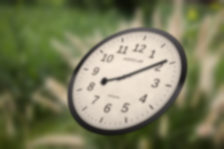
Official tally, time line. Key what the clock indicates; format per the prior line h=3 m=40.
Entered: h=8 m=9
